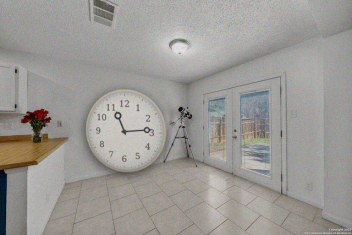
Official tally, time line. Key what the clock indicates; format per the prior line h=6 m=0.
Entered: h=11 m=14
